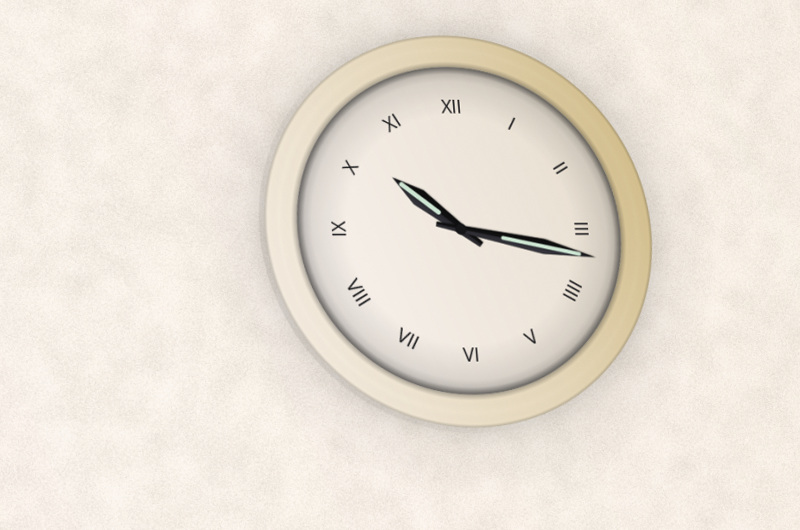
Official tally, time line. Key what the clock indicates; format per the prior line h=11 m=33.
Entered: h=10 m=17
